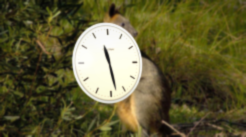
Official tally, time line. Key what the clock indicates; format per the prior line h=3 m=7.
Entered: h=11 m=28
